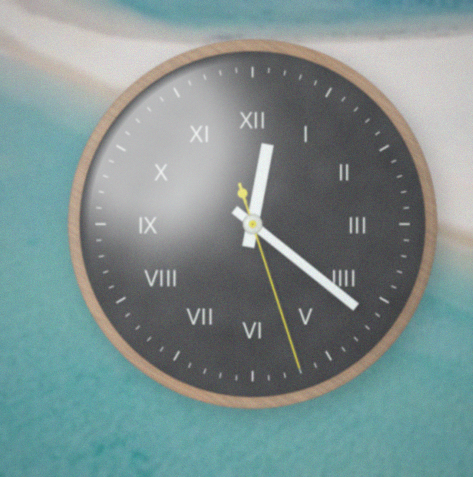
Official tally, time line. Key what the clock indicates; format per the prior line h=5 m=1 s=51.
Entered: h=12 m=21 s=27
